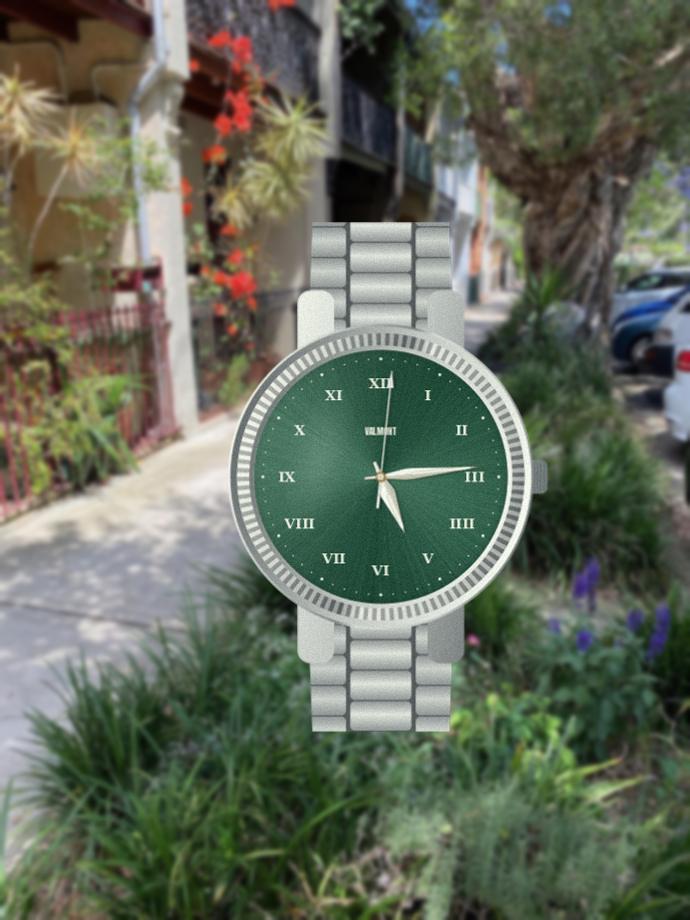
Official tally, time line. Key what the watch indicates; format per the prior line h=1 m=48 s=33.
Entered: h=5 m=14 s=1
